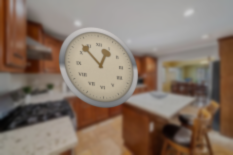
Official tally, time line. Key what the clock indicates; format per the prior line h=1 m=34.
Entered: h=12 m=53
